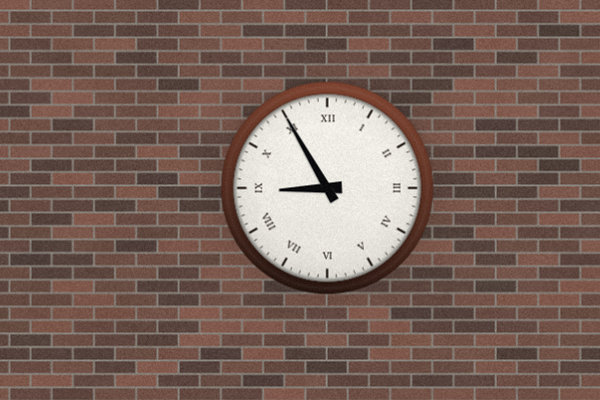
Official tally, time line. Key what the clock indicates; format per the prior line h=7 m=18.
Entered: h=8 m=55
